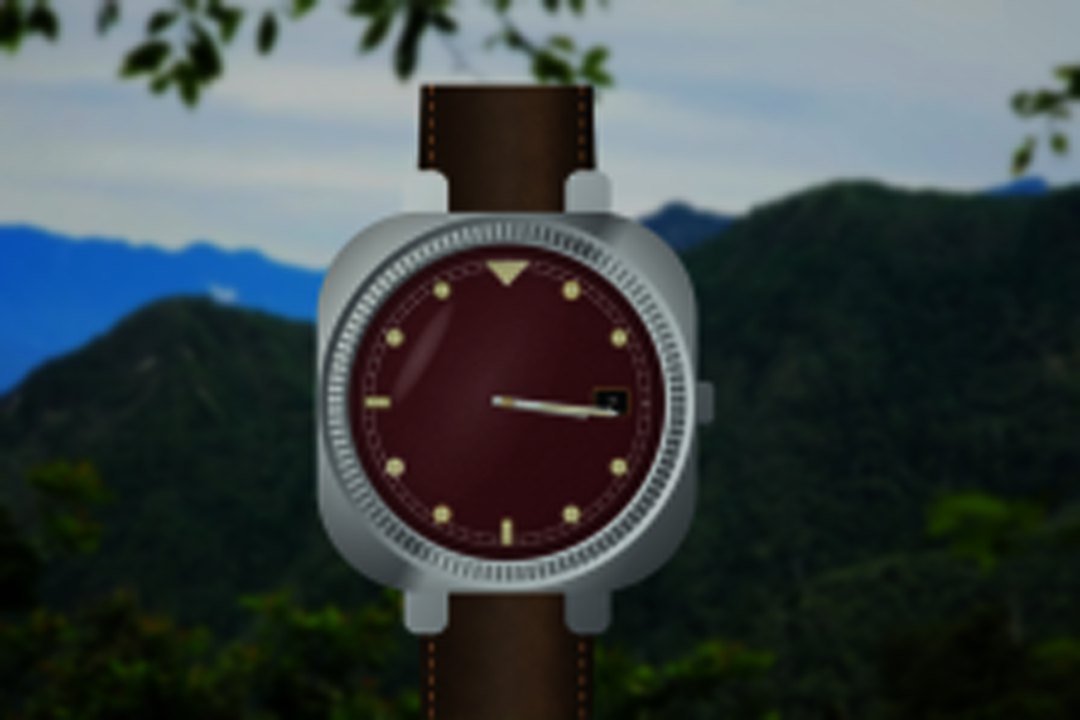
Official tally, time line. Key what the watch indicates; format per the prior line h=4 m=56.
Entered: h=3 m=16
